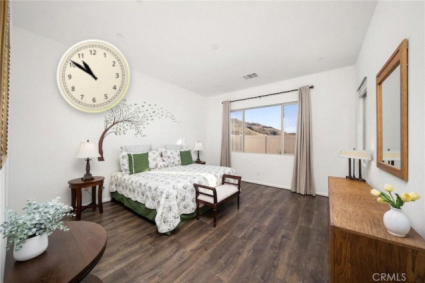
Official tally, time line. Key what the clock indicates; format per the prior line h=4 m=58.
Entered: h=10 m=51
